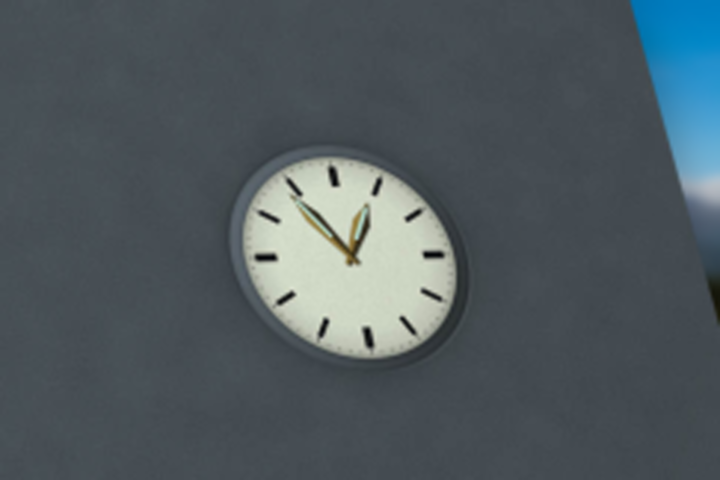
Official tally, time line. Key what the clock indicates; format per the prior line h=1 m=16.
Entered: h=12 m=54
